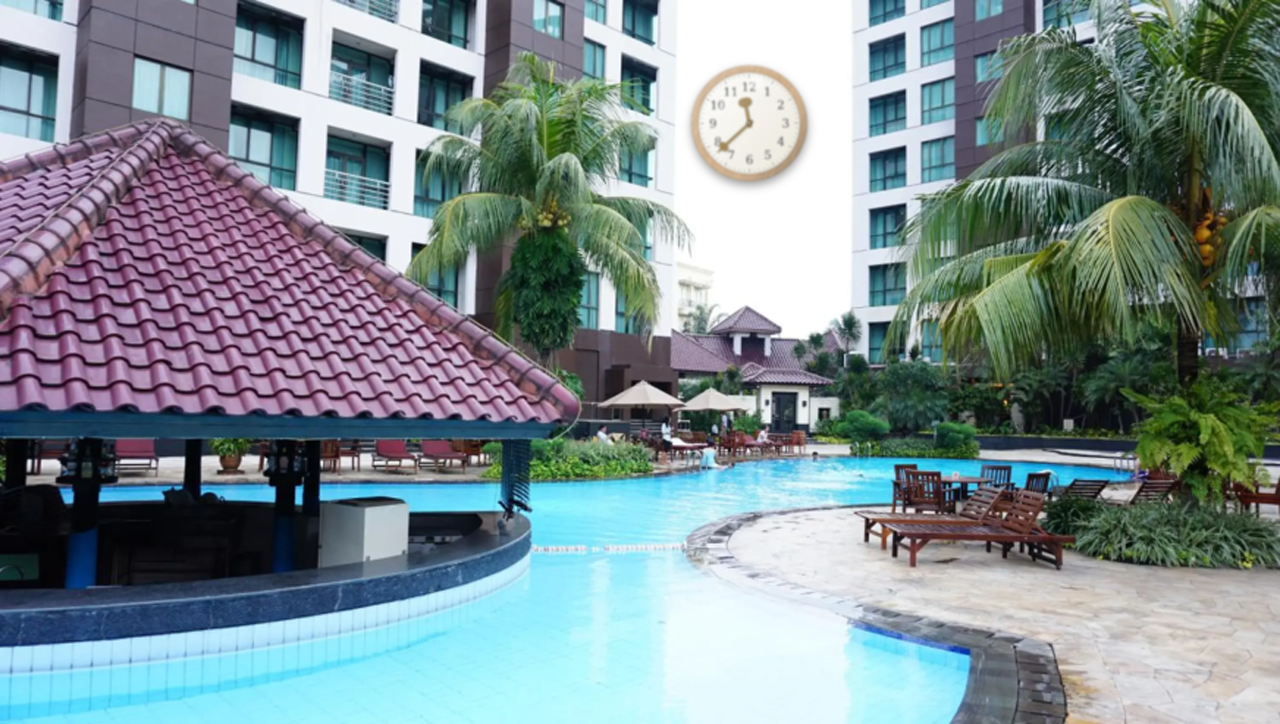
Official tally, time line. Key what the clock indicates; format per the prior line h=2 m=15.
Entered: h=11 m=38
